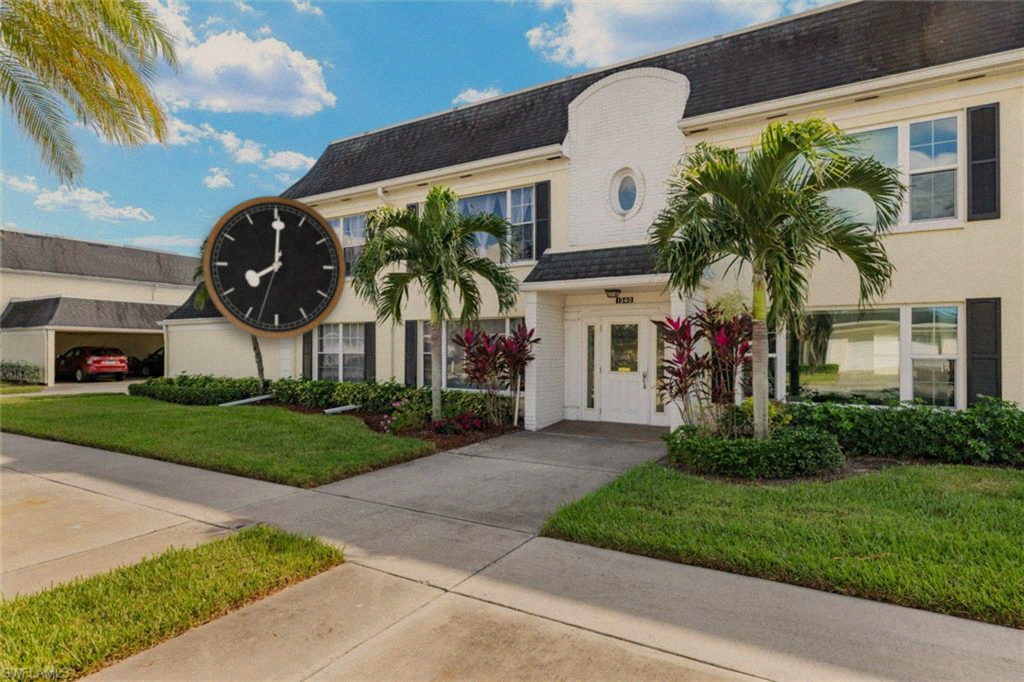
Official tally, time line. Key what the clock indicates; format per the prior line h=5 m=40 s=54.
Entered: h=8 m=0 s=33
